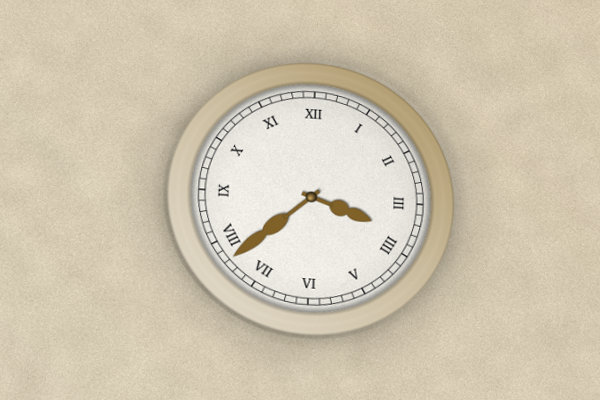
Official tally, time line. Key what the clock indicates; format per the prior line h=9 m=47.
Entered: h=3 m=38
